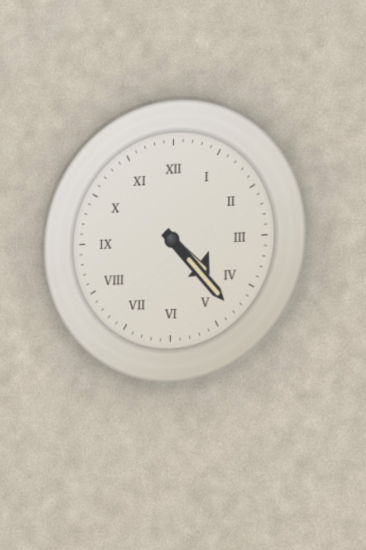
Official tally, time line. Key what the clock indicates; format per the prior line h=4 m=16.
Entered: h=4 m=23
